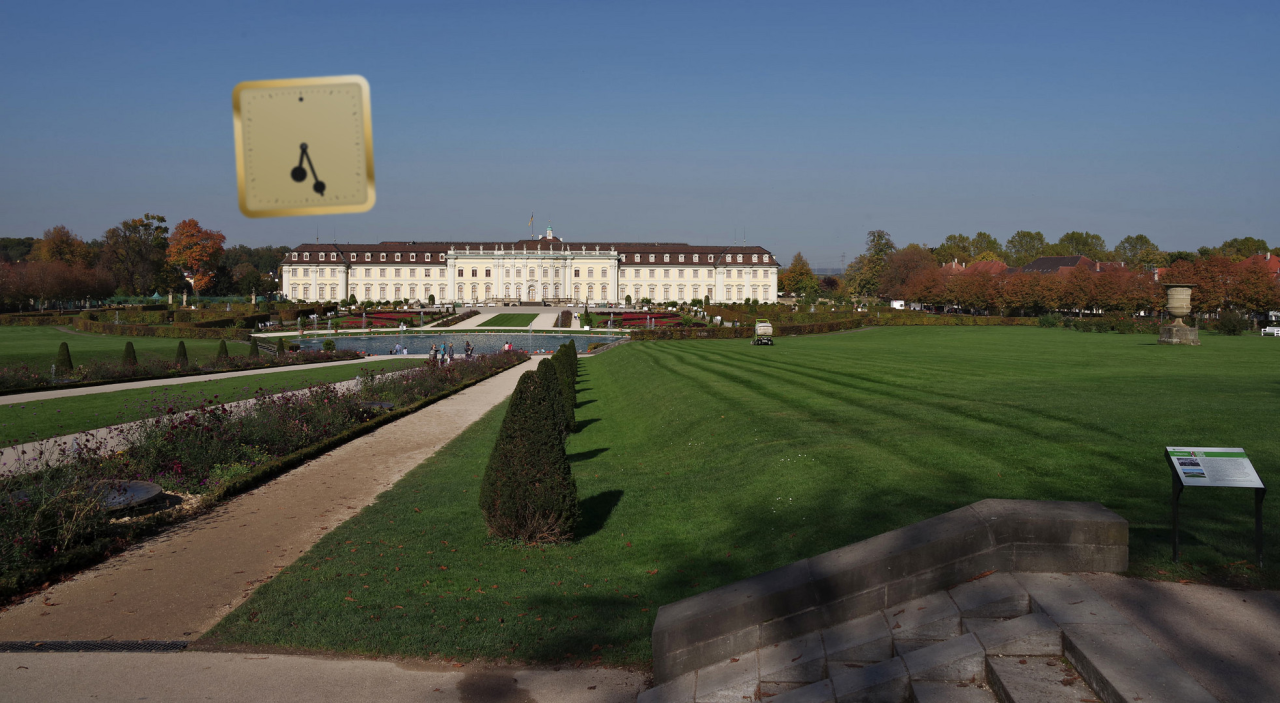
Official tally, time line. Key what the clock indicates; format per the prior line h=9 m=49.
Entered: h=6 m=27
